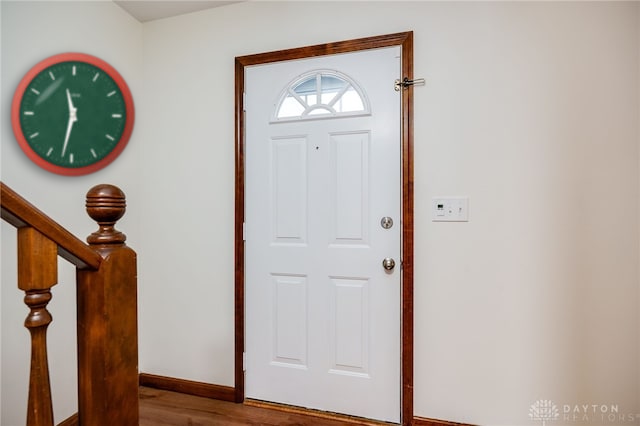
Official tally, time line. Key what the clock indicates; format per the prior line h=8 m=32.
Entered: h=11 m=32
